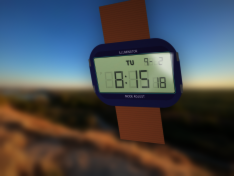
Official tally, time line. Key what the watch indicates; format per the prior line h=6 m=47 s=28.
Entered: h=8 m=15 s=18
